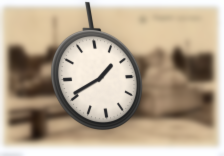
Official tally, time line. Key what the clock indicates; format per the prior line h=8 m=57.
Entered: h=1 m=41
